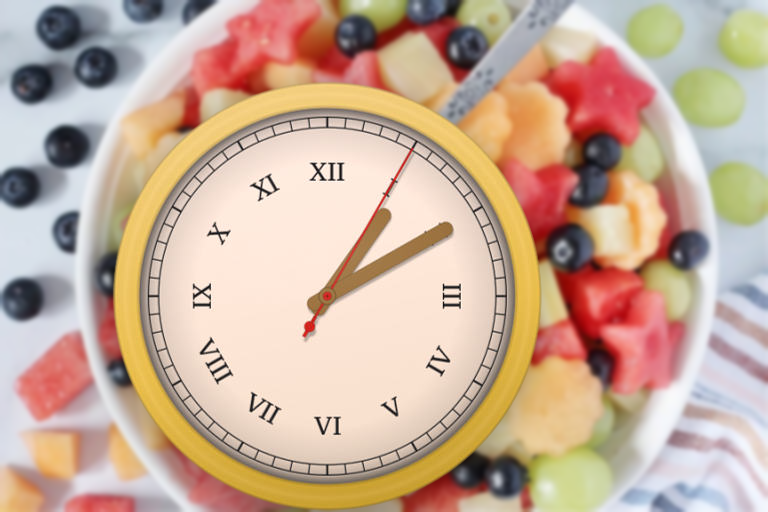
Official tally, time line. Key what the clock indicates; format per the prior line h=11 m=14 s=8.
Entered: h=1 m=10 s=5
